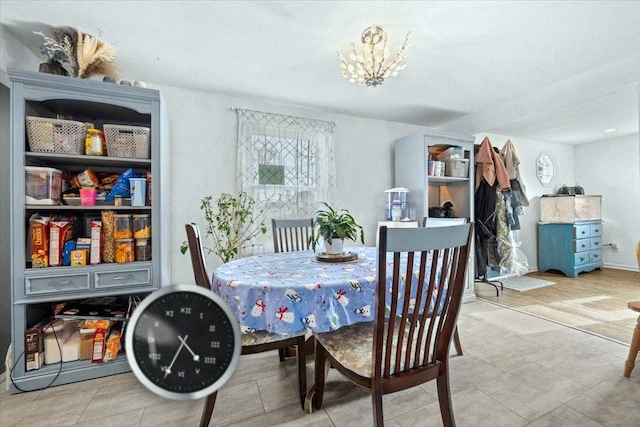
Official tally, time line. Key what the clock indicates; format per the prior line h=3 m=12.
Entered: h=4 m=34
